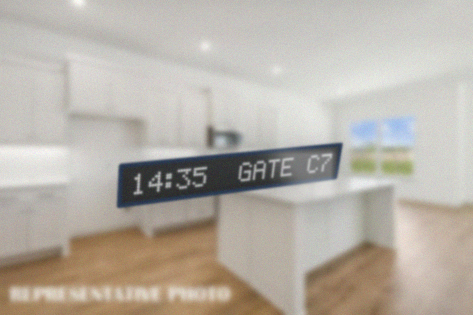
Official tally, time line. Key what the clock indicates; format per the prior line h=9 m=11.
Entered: h=14 m=35
